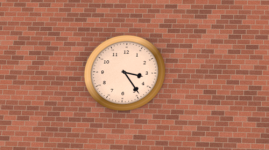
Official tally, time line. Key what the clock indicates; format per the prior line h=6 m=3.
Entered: h=3 m=24
